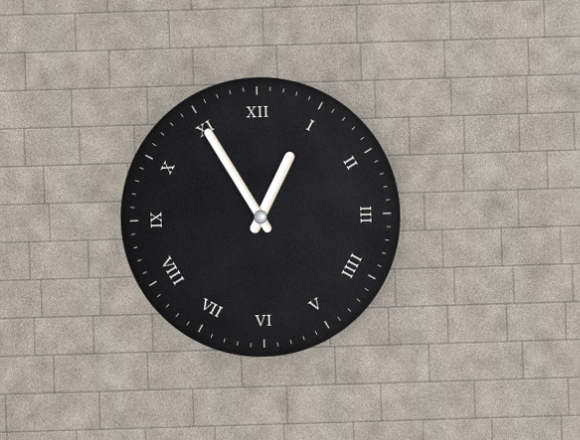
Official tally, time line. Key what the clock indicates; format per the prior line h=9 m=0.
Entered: h=12 m=55
